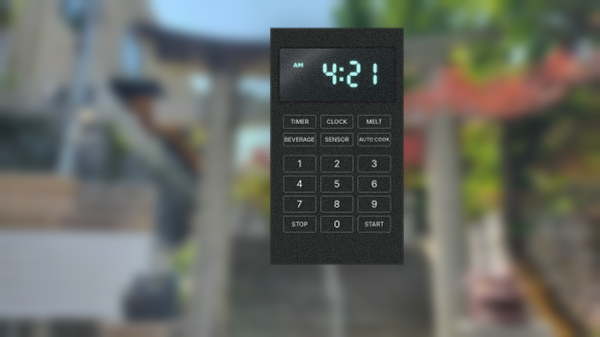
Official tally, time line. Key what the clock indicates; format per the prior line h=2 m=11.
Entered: h=4 m=21
